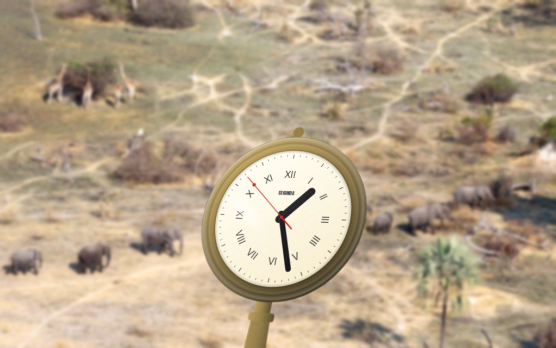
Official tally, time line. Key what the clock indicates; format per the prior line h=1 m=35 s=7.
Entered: h=1 m=26 s=52
